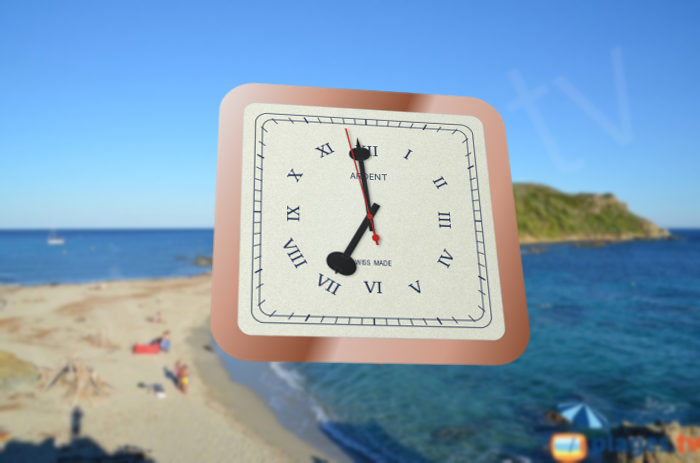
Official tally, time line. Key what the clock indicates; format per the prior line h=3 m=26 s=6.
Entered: h=6 m=58 s=58
